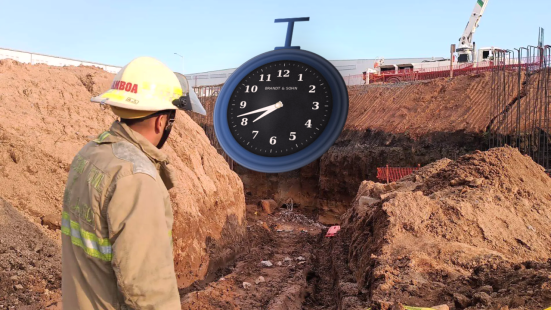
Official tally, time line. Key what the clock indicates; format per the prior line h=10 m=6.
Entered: h=7 m=42
